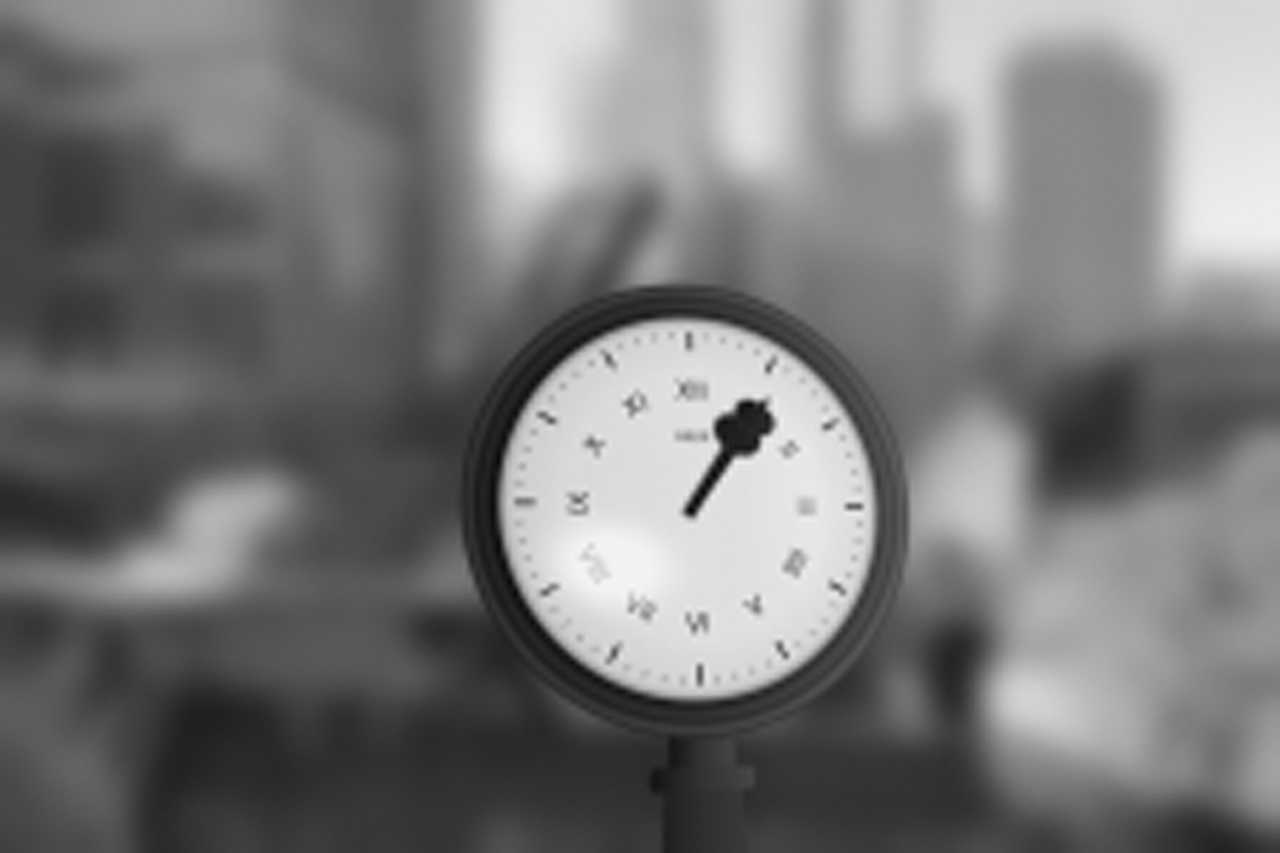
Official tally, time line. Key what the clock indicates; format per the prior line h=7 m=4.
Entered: h=1 m=6
